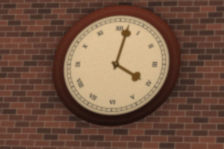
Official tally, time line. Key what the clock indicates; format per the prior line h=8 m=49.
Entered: h=4 m=2
